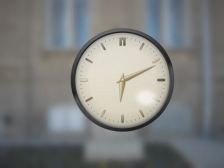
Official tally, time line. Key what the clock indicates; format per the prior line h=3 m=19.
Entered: h=6 m=11
